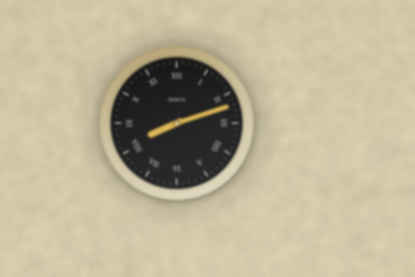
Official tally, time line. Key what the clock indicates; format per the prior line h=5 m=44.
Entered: h=8 m=12
